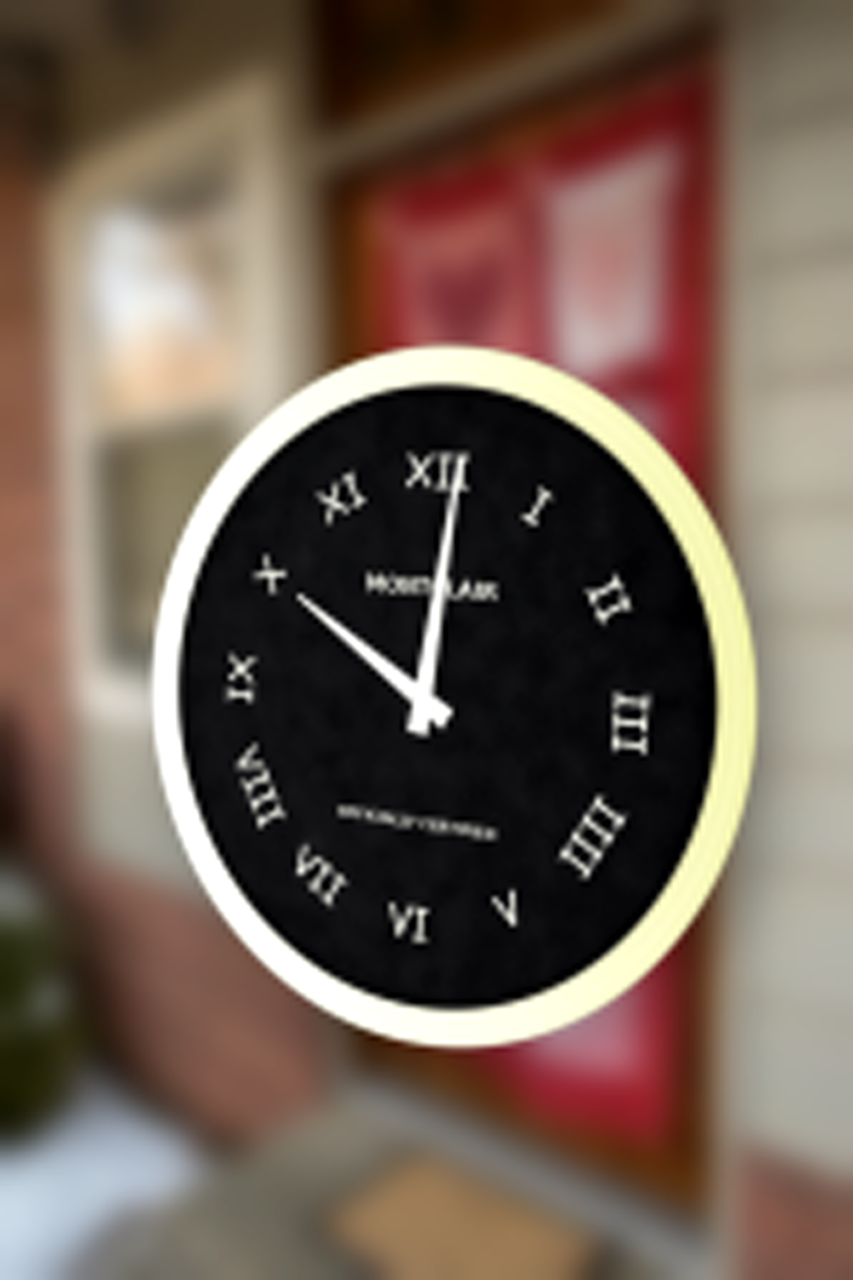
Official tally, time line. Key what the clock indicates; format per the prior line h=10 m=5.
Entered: h=10 m=1
